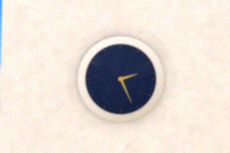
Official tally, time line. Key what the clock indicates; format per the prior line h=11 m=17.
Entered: h=2 m=26
